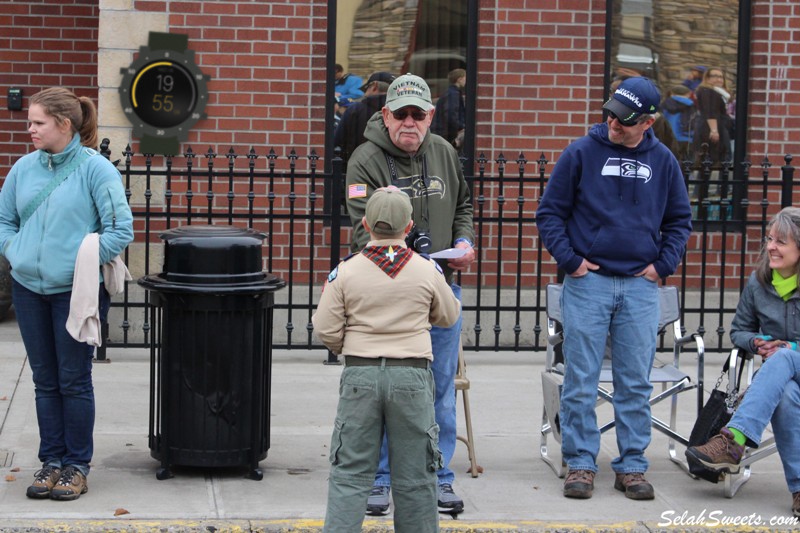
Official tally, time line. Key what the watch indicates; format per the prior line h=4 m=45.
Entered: h=19 m=55
